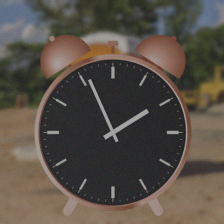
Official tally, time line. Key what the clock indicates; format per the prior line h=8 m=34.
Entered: h=1 m=56
